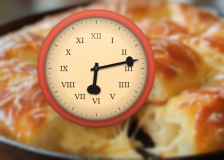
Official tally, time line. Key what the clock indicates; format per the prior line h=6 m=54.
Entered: h=6 m=13
